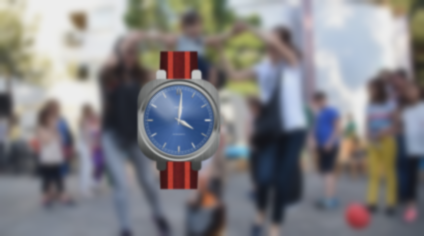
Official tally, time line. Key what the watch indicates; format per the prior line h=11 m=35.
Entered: h=4 m=1
